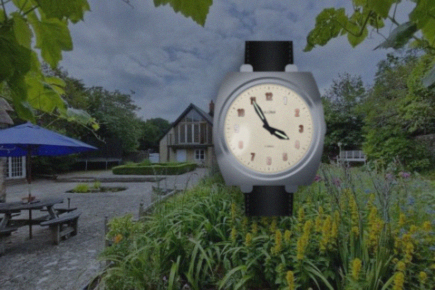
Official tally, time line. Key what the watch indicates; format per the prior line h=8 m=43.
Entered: h=3 m=55
